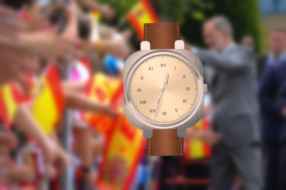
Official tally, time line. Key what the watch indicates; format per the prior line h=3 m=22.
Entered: h=12 m=33
